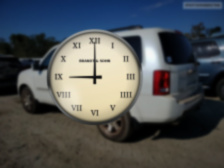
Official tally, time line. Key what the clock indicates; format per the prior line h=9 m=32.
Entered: h=9 m=0
